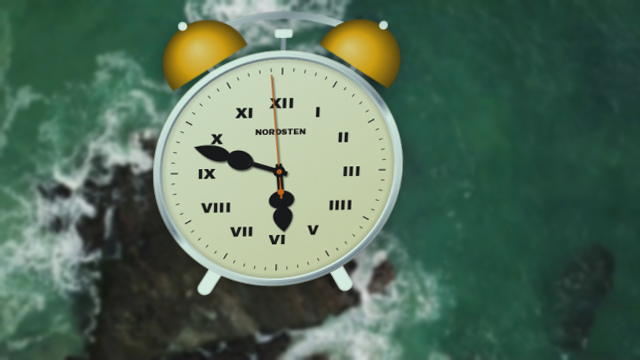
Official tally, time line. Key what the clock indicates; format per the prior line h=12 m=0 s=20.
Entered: h=5 m=47 s=59
